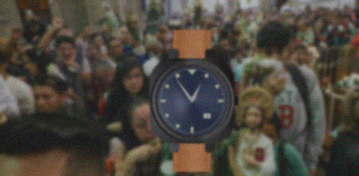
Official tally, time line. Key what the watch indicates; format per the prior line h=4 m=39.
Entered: h=12 m=54
